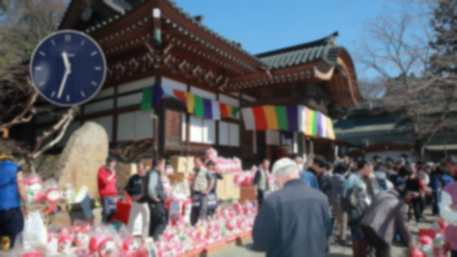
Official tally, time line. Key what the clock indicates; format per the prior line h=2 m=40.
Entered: h=11 m=33
